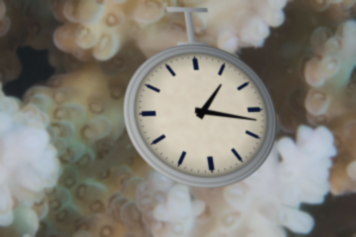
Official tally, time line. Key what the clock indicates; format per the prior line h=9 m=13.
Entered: h=1 m=17
